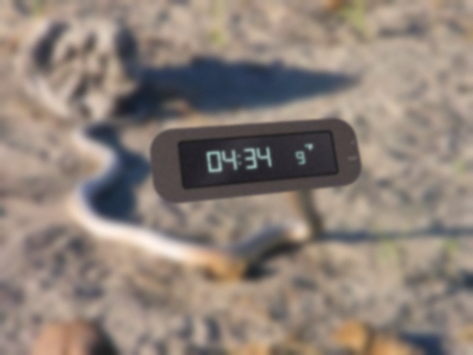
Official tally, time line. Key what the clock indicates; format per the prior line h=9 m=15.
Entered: h=4 m=34
